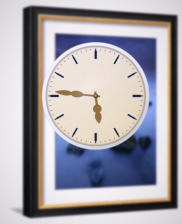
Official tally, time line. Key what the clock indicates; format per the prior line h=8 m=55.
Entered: h=5 m=46
